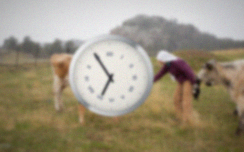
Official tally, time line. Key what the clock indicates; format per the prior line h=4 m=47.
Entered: h=6 m=55
